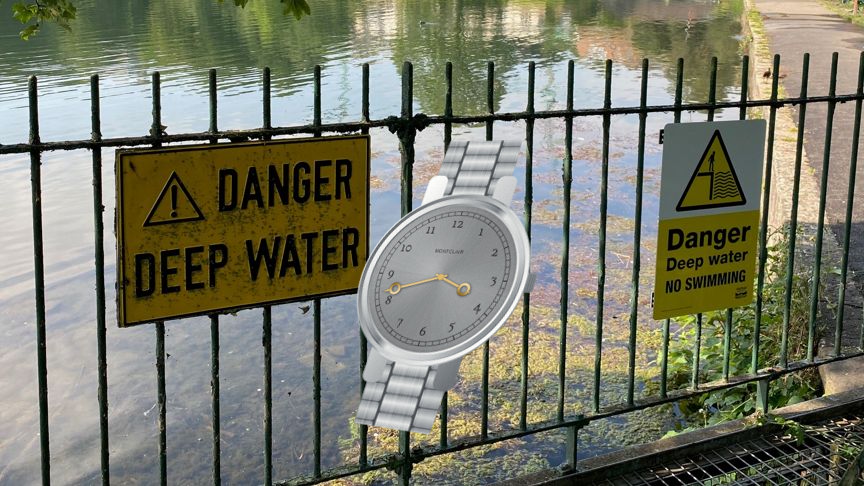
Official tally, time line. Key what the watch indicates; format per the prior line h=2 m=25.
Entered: h=3 m=42
